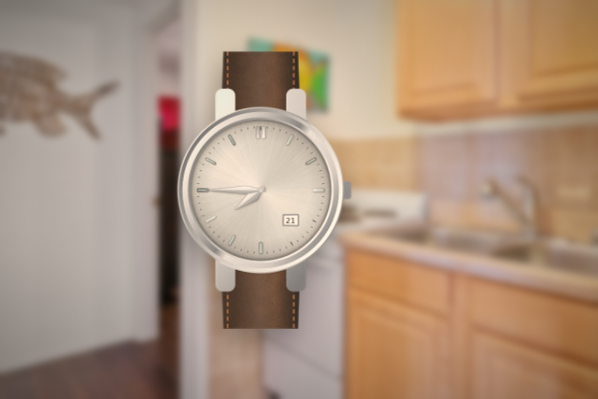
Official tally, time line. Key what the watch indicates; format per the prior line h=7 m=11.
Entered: h=7 m=45
